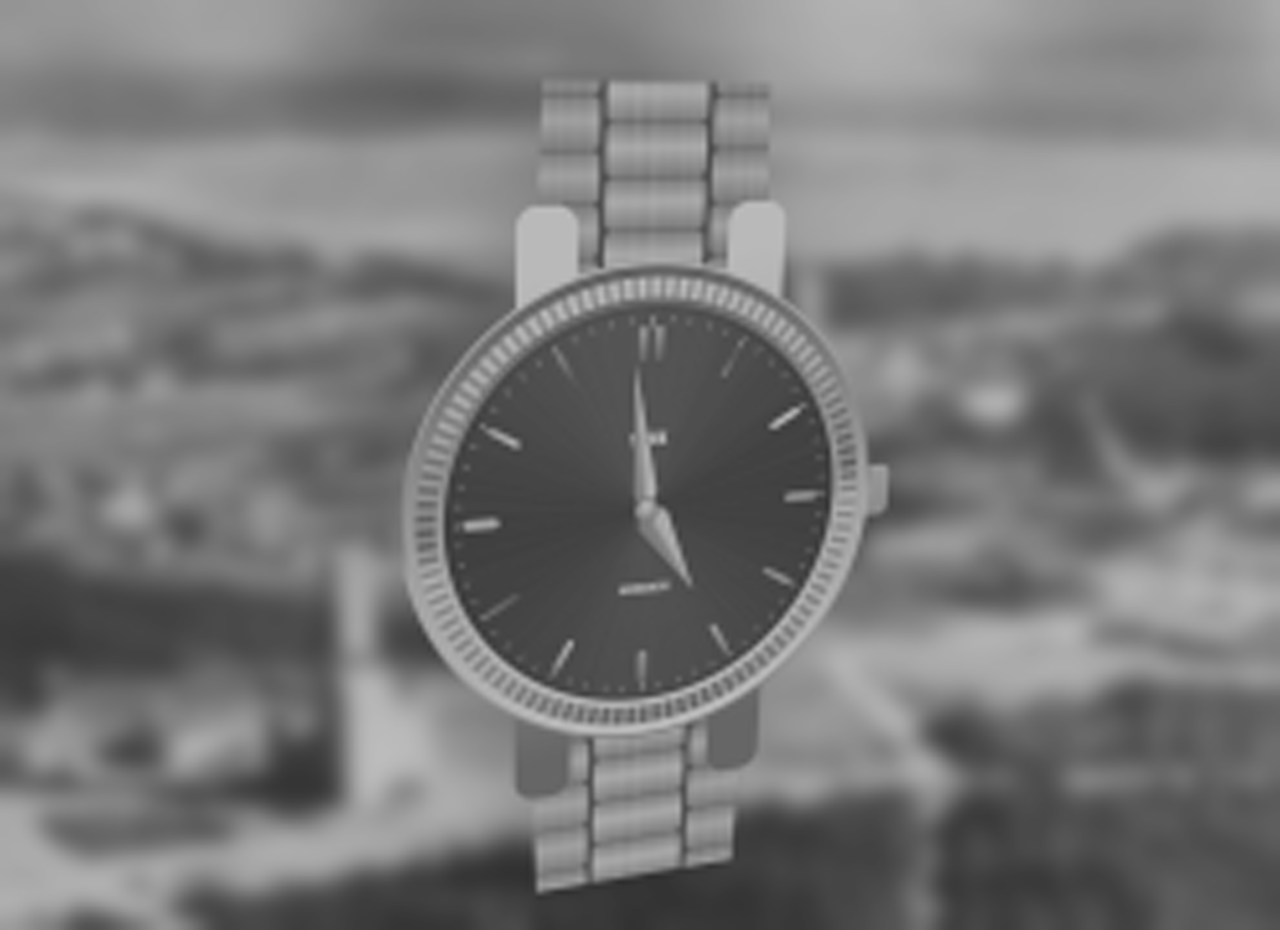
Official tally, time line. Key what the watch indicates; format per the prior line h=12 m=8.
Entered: h=4 m=59
